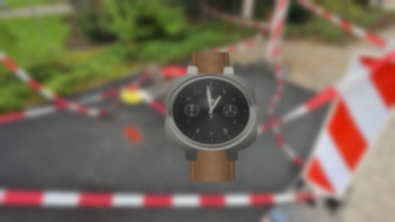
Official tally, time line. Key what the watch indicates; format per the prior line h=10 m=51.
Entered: h=12 m=59
